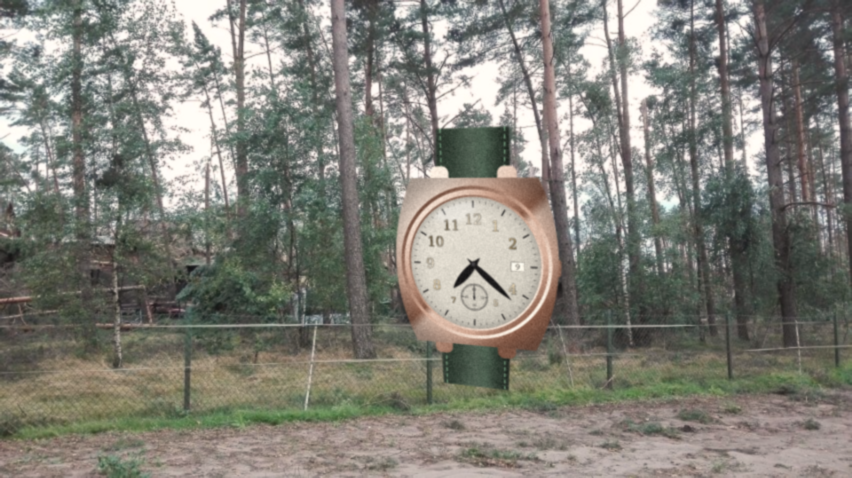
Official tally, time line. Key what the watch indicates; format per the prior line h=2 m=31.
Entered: h=7 m=22
